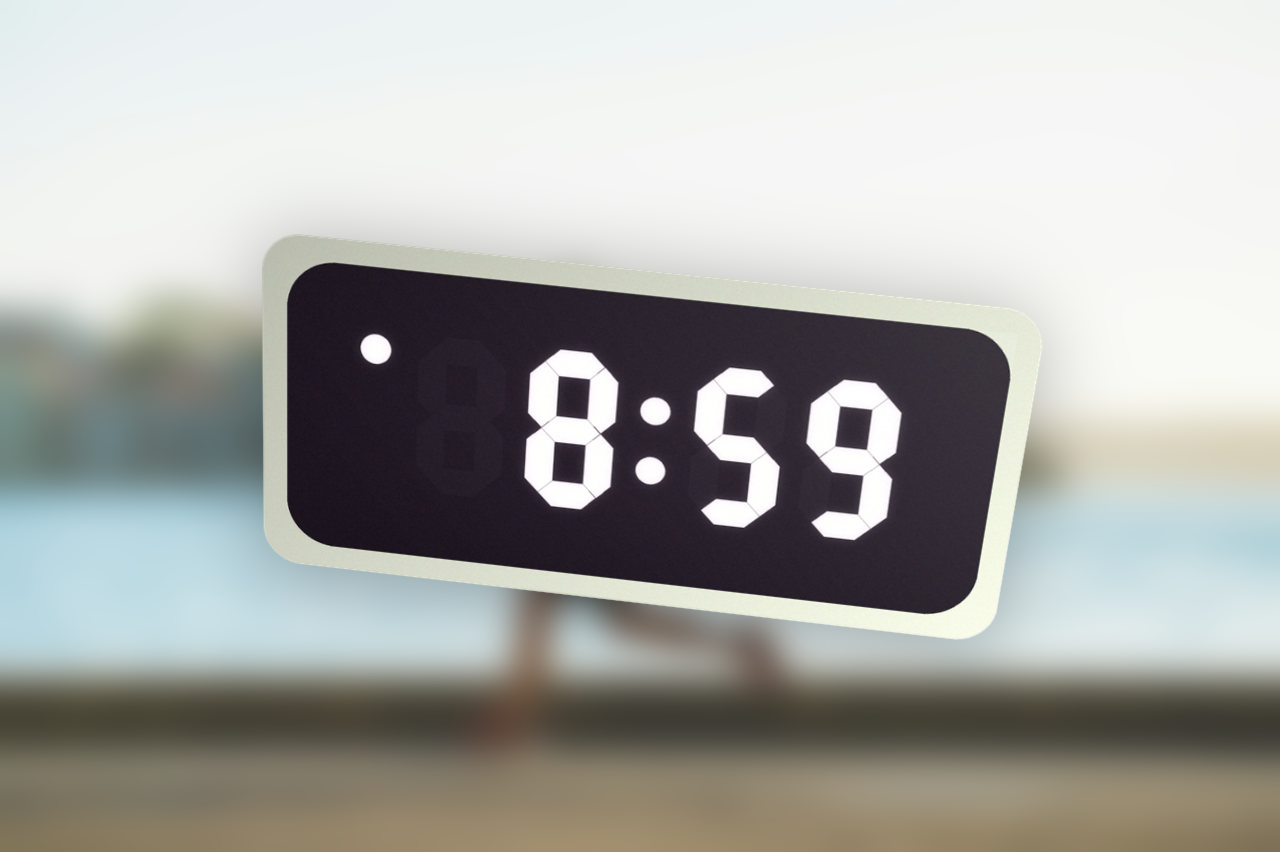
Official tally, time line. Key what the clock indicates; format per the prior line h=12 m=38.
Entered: h=8 m=59
